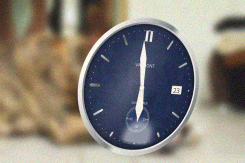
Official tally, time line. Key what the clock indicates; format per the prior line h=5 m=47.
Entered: h=5 m=59
